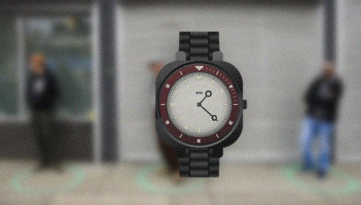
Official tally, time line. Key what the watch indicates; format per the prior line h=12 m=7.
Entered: h=1 m=22
